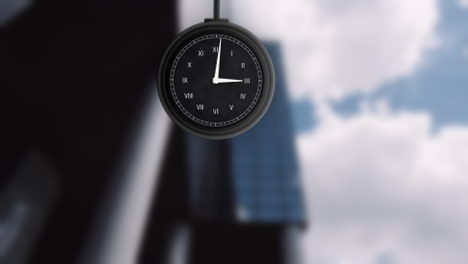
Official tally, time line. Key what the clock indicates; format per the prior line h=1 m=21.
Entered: h=3 m=1
